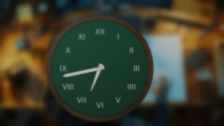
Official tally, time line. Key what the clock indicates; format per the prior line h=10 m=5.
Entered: h=6 m=43
